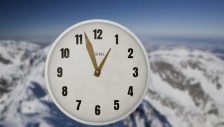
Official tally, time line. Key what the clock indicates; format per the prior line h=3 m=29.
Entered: h=12 m=57
